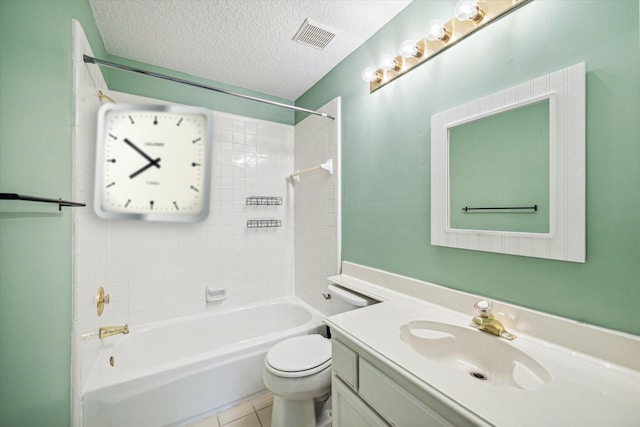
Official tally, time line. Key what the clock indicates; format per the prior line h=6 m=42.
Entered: h=7 m=51
